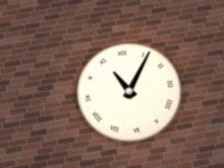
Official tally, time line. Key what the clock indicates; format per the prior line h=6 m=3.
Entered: h=11 m=6
